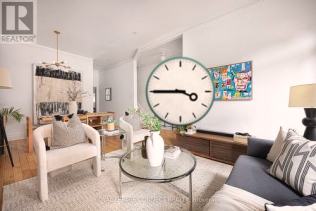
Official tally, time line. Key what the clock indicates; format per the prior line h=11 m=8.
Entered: h=3 m=45
